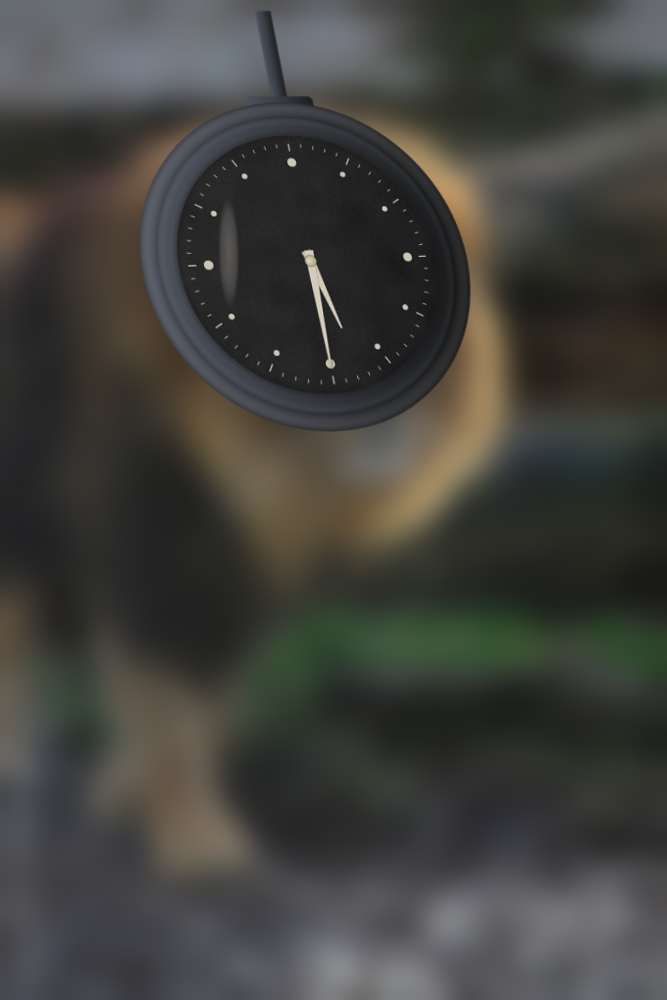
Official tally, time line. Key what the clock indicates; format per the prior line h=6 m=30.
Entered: h=5 m=30
